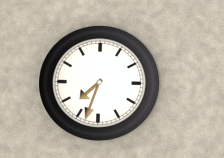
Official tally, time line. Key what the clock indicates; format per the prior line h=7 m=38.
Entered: h=7 m=33
